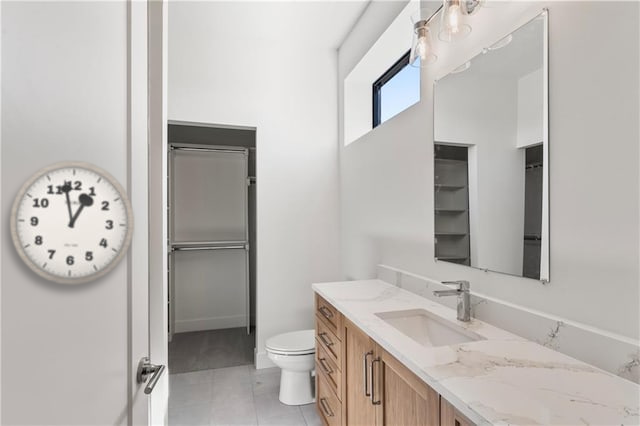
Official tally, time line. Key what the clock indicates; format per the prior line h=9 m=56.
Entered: h=12 m=58
